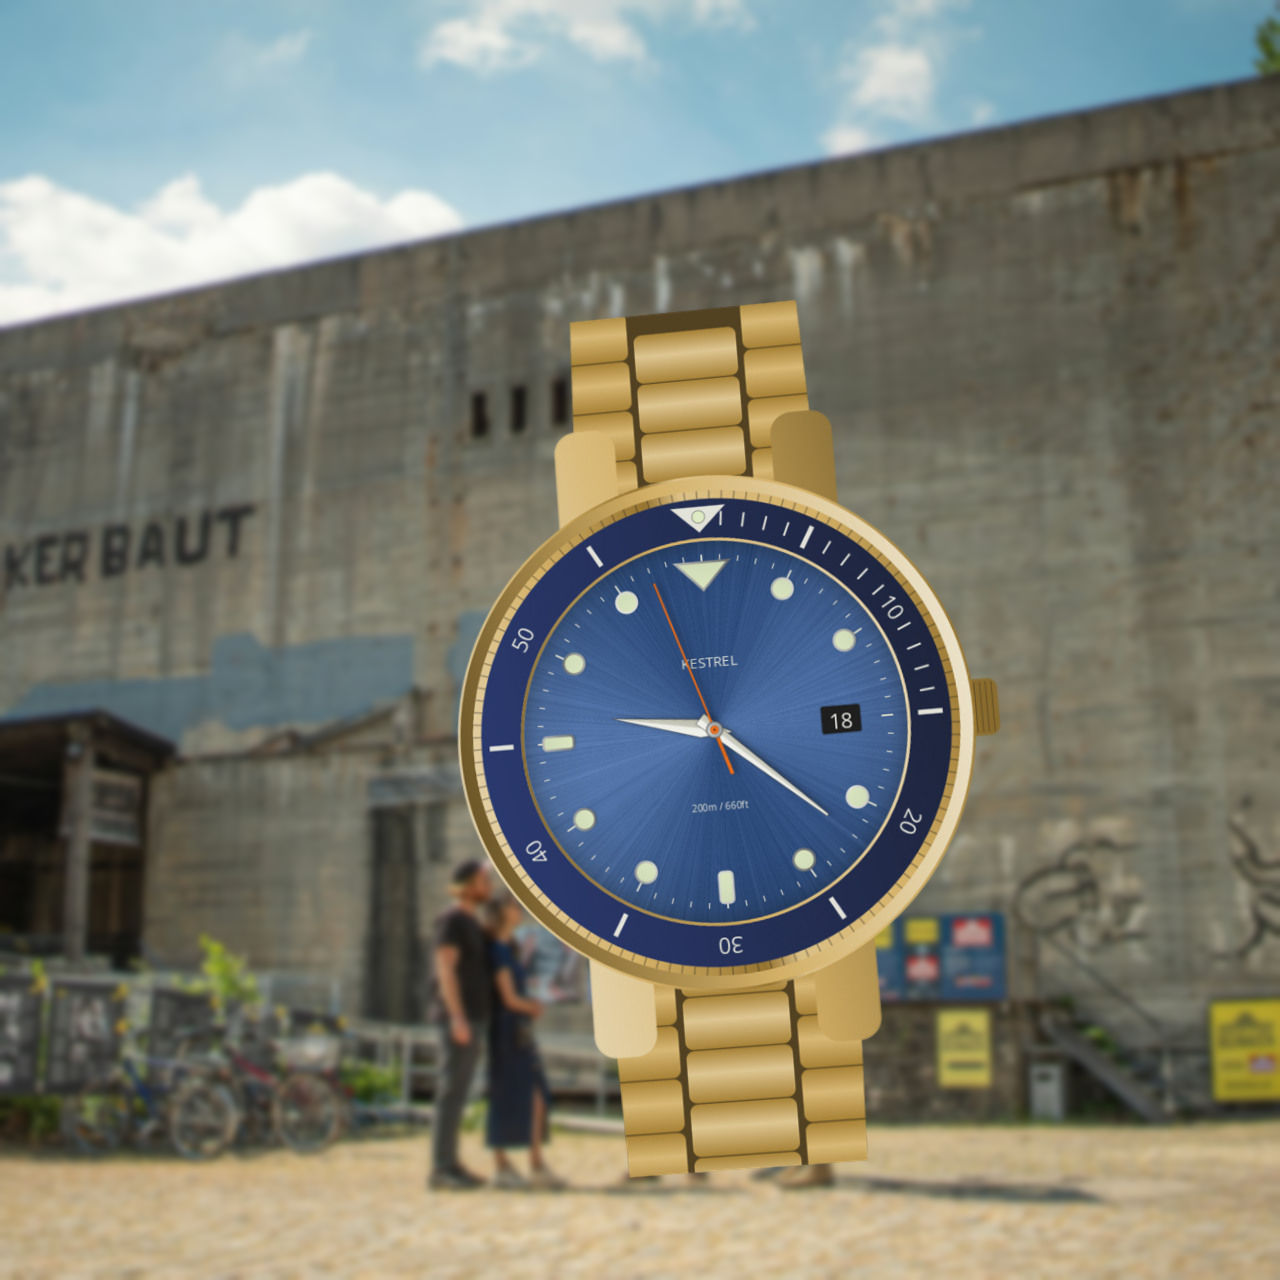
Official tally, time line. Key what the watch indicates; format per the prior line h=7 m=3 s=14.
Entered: h=9 m=21 s=57
